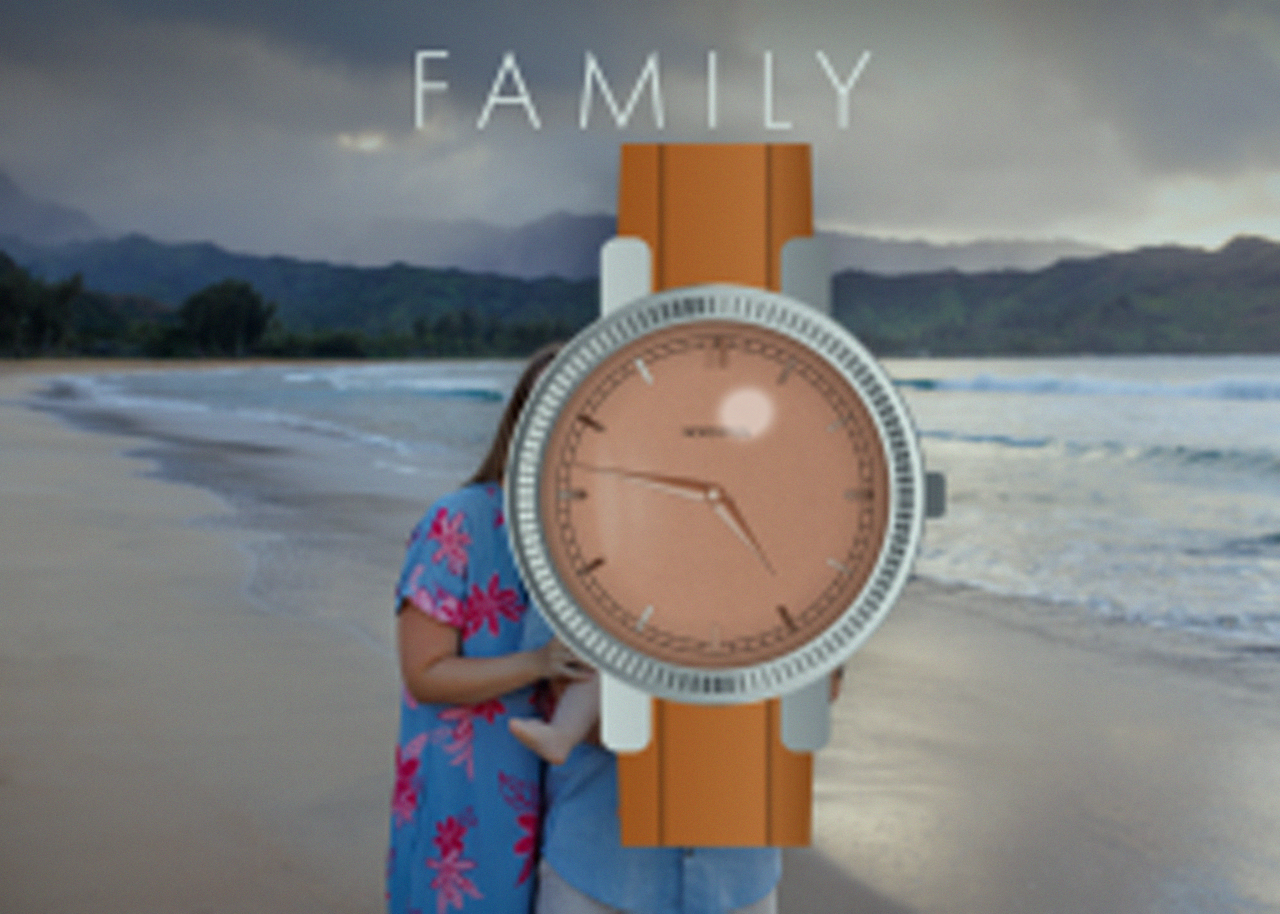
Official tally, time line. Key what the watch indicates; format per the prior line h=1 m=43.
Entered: h=4 m=47
